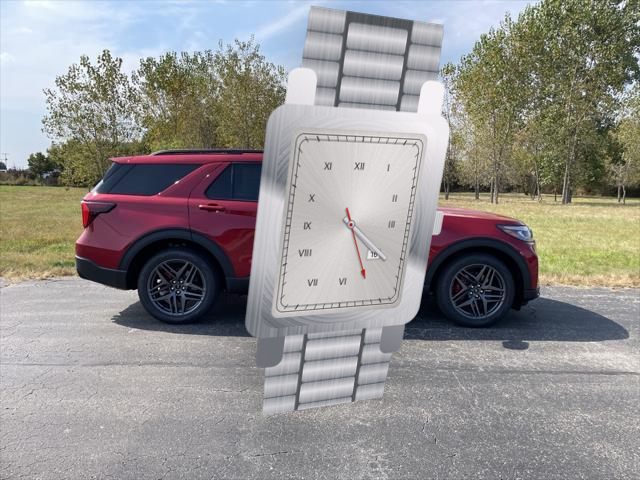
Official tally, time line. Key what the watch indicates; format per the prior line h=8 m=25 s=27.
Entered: h=4 m=21 s=26
